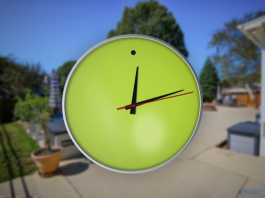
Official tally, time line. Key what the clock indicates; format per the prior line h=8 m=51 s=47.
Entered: h=12 m=12 s=13
